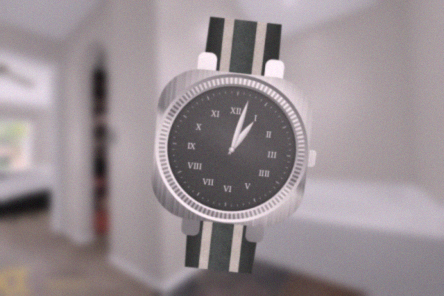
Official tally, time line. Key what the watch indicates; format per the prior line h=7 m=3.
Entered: h=1 m=2
